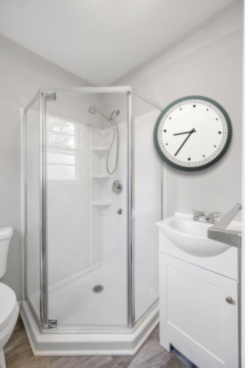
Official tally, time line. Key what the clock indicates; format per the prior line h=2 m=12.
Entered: h=8 m=35
